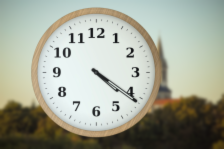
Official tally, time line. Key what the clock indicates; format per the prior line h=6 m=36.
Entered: h=4 m=21
